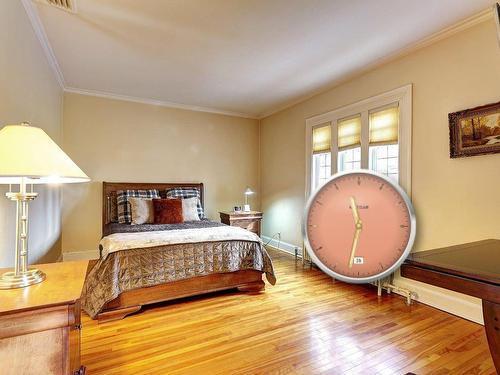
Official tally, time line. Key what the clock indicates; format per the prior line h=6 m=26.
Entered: h=11 m=32
